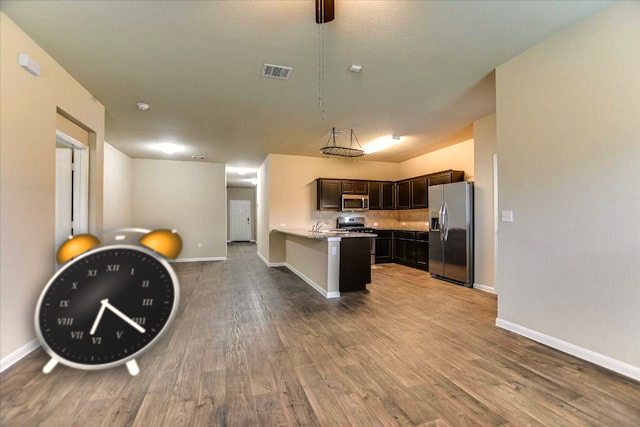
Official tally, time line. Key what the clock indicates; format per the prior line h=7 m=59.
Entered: h=6 m=21
